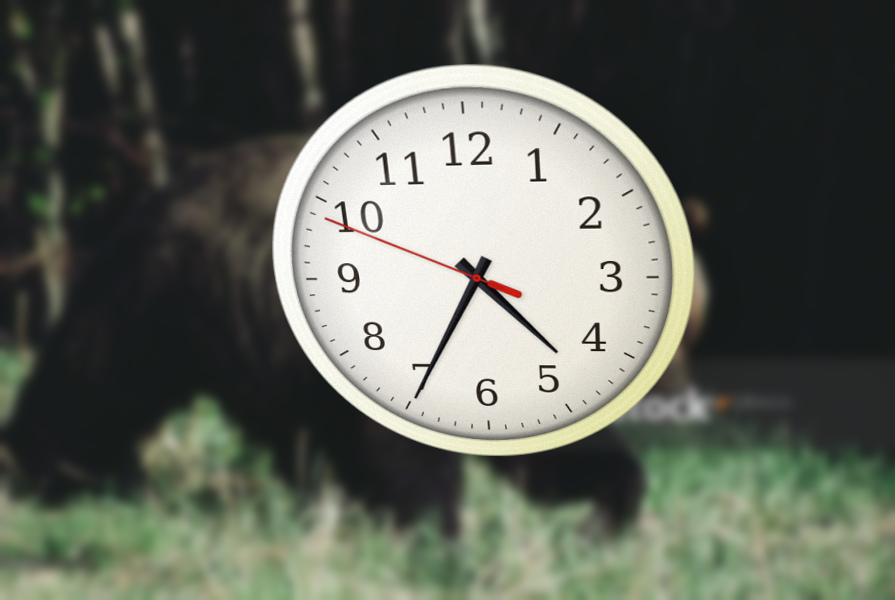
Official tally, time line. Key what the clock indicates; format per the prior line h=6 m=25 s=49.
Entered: h=4 m=34 s=49
